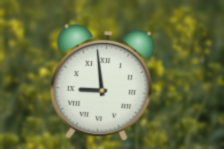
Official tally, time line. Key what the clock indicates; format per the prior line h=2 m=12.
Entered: h=8 m=58
